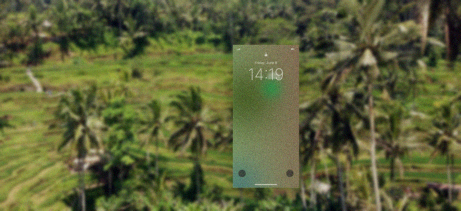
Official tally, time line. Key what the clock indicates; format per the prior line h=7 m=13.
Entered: h=14 m=19
